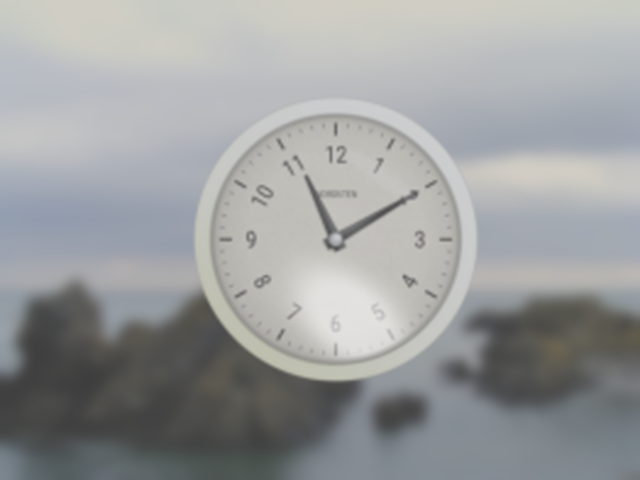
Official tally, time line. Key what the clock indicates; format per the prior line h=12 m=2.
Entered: h=11 m=10
